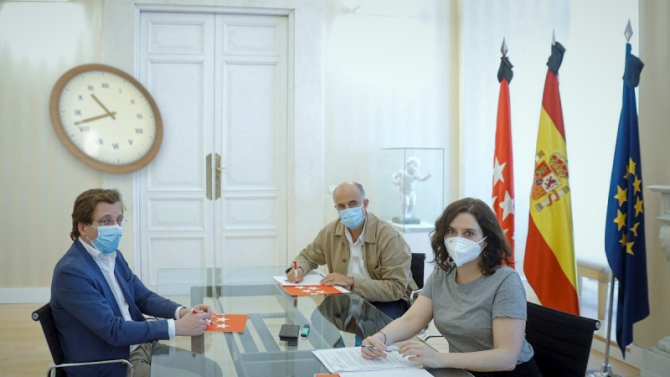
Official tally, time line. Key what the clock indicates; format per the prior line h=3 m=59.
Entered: h=10 m=42
